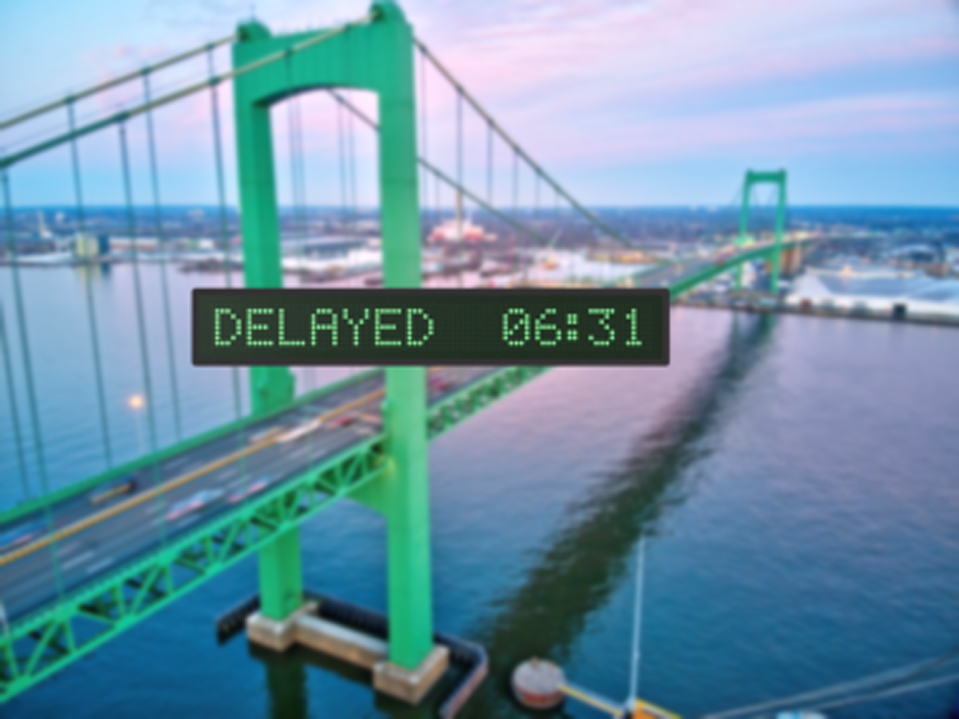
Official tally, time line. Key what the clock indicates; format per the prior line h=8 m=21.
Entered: h=6 m=31
